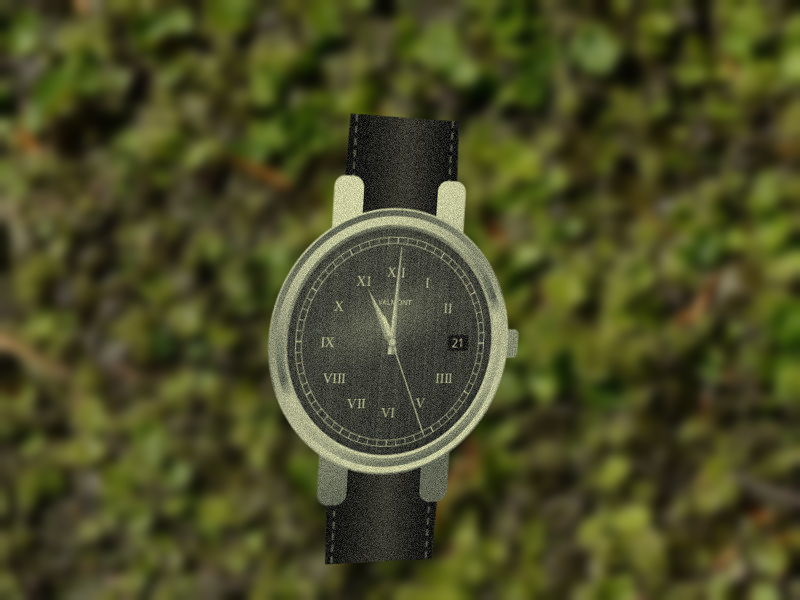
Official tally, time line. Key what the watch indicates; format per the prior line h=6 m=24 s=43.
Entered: h=11 m=0 s=26
